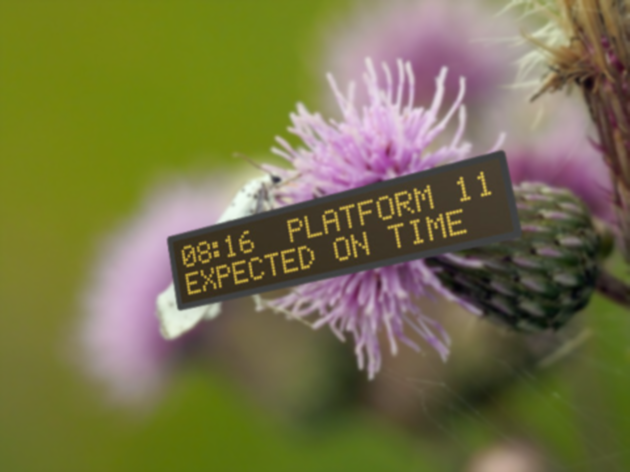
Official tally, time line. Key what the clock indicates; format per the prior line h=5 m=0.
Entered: h=8 m=16
